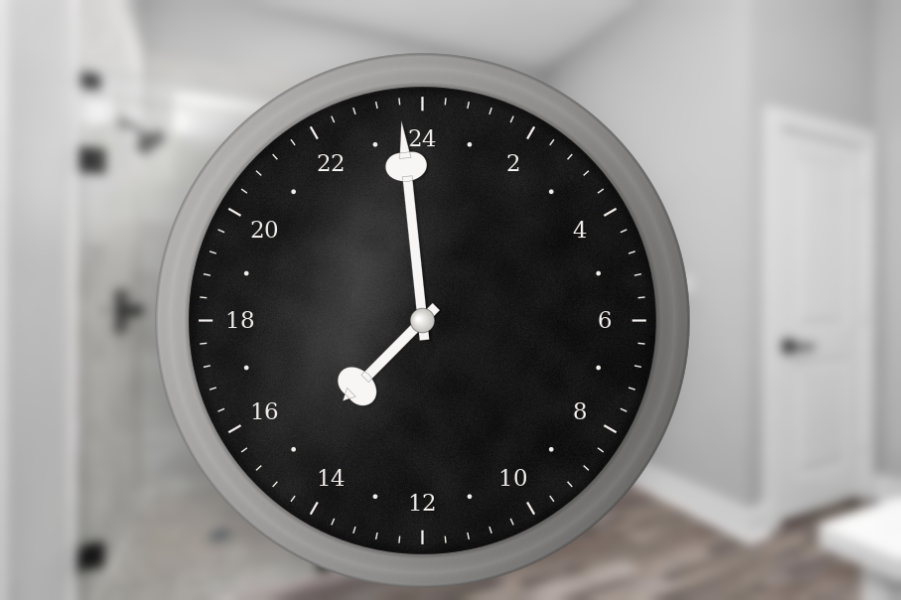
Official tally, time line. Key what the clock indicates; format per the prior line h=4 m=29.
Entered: h=14 m=59
